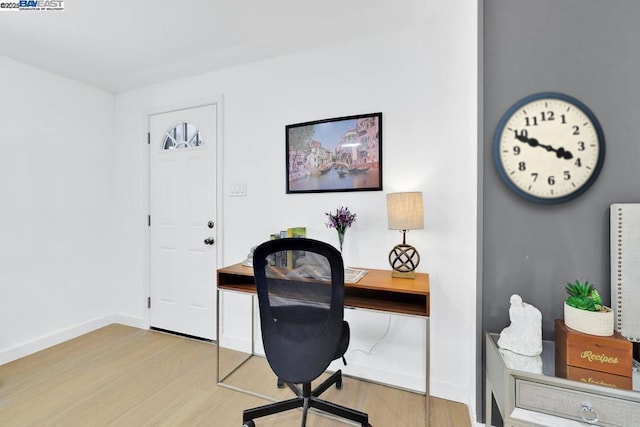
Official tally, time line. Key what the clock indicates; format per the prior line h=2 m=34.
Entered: h=3 m=49
